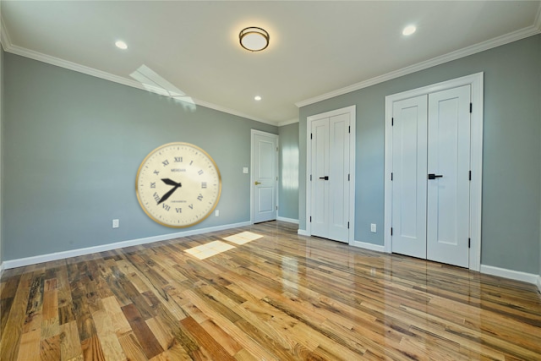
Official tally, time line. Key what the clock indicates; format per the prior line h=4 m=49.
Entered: h=9 m=38
